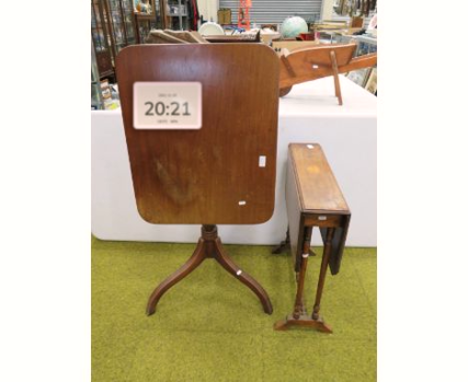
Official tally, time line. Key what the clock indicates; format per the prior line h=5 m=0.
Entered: h=20 m=21
